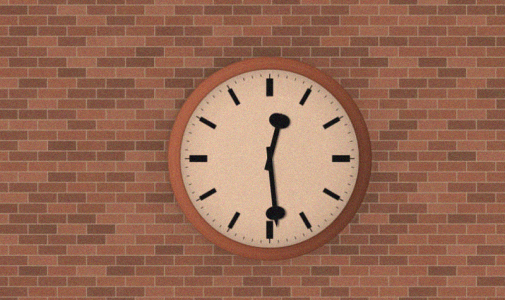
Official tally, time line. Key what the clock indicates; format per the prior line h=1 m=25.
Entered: h=12 m=29
